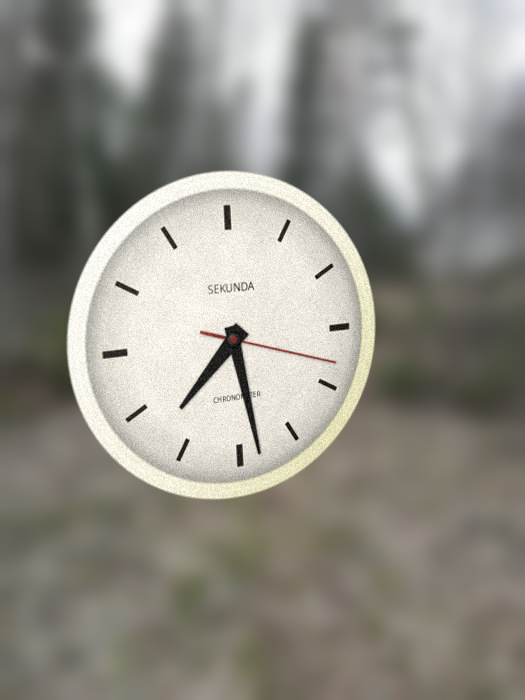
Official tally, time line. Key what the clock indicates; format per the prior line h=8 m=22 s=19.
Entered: h=7 m=28 s=18
